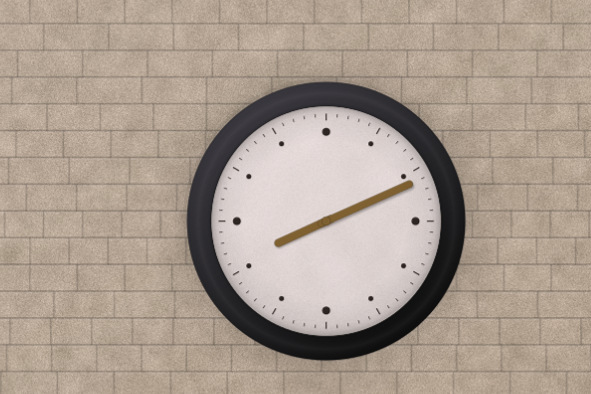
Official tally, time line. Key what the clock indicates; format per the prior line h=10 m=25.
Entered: h=8 m=11
